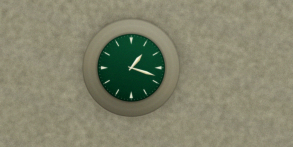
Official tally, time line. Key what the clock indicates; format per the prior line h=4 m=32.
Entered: h=1 m=18
